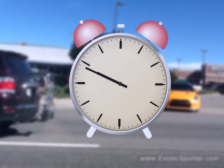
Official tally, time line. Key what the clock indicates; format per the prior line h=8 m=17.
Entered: h=9 m=49
